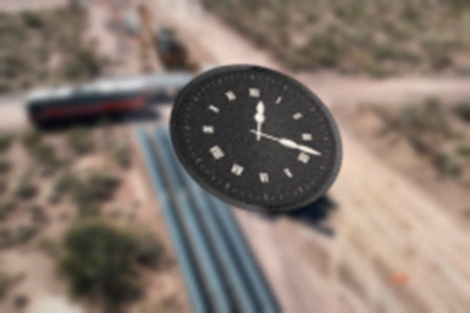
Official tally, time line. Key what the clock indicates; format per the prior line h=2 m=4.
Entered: h=12 m=18
